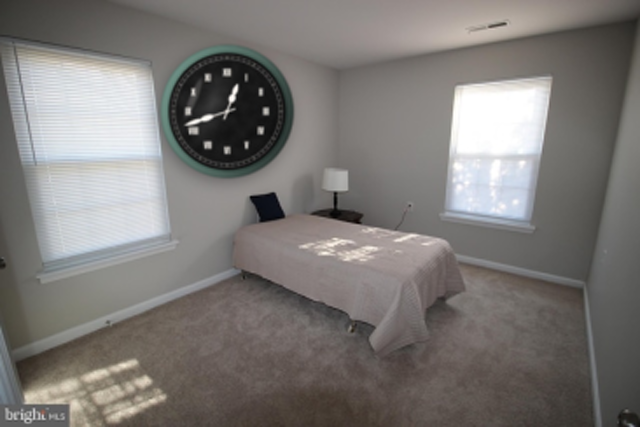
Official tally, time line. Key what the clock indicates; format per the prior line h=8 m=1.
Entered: h=12 m=42
